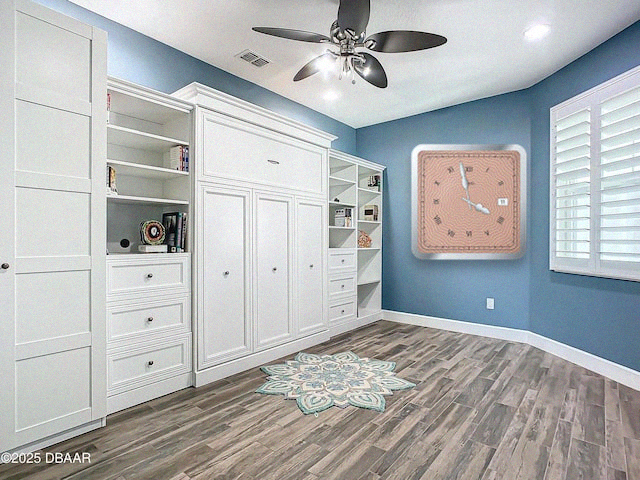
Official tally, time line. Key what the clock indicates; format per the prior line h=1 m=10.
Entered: h=3 m=58
